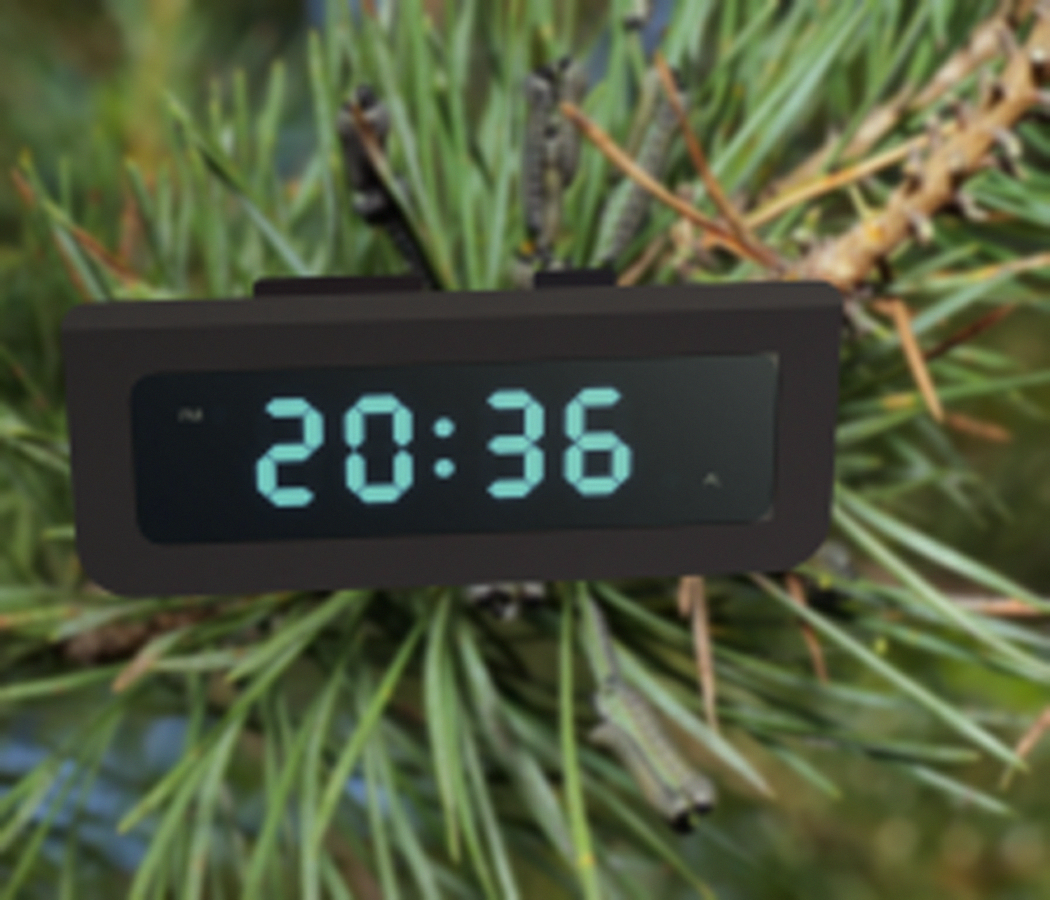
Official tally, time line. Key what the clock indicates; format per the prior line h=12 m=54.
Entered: h=20 m=36
